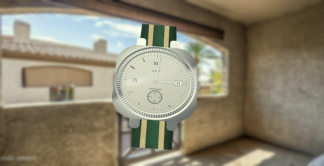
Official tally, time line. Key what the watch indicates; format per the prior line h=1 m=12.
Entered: h=3 m=1
